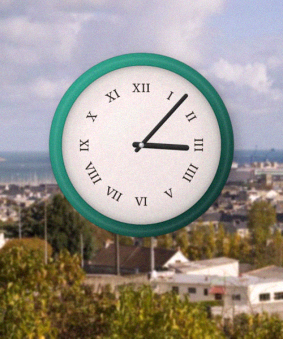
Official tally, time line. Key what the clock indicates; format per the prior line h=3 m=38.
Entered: h=3 m=7
